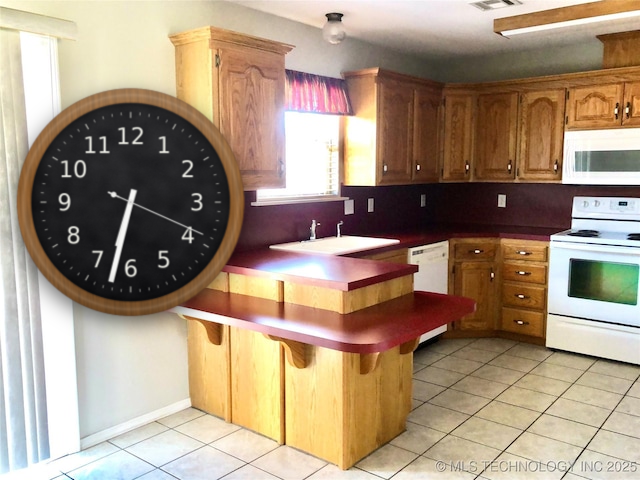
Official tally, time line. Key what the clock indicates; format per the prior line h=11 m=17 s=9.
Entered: h=6 m=32 s=19
